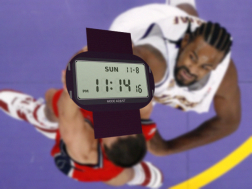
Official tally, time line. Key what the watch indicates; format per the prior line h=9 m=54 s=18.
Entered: h=11 m=14 s=16
